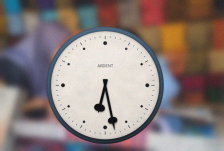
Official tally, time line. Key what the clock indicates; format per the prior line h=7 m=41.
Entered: h=6 m=28
